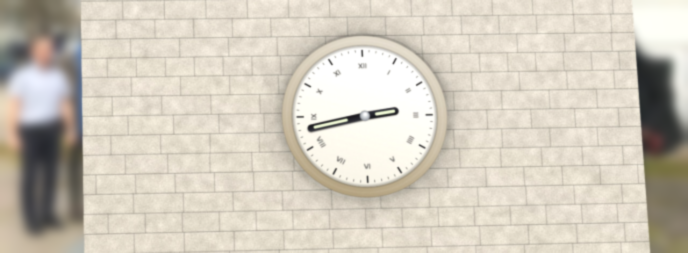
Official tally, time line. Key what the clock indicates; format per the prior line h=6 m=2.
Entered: h=2 m=43
